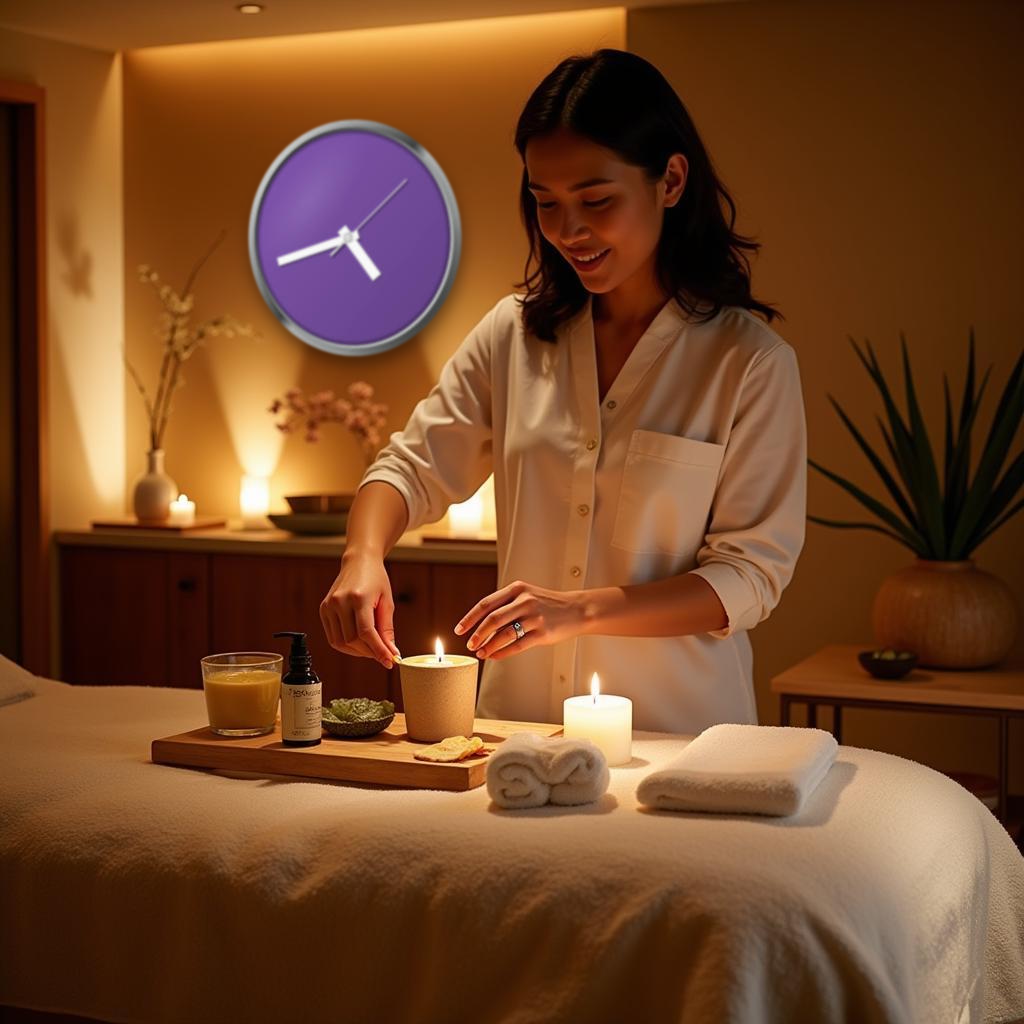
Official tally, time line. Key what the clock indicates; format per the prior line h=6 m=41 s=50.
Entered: h=4 m=42 s=8
